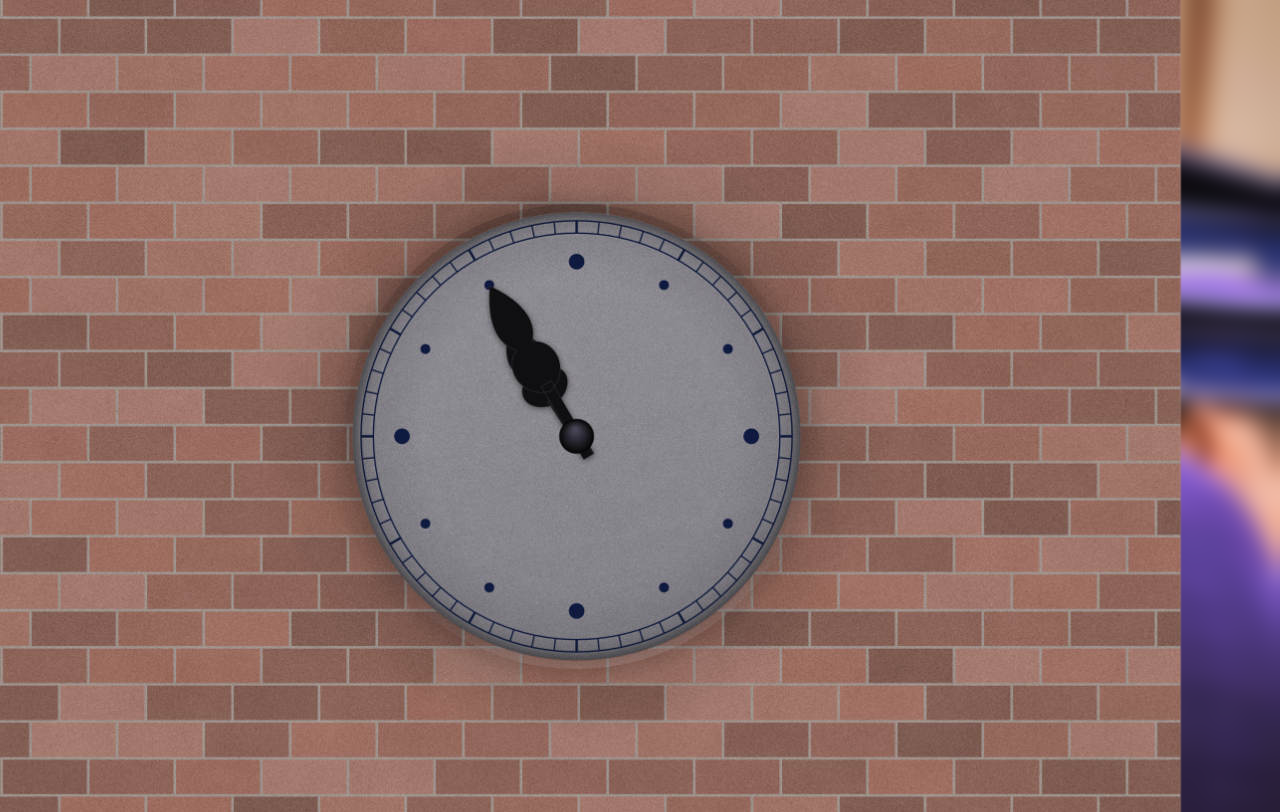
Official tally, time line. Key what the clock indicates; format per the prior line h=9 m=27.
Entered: h=10 m=55
